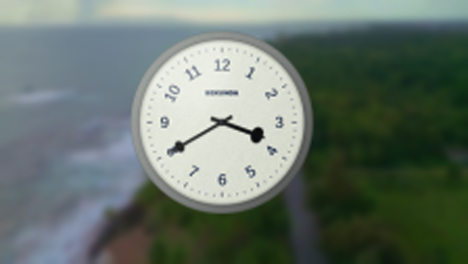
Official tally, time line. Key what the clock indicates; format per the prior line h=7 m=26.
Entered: h=3 m=40
